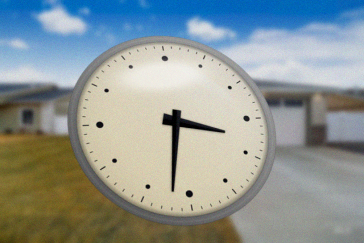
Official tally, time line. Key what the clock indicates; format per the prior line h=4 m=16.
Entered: h=3 m=32
